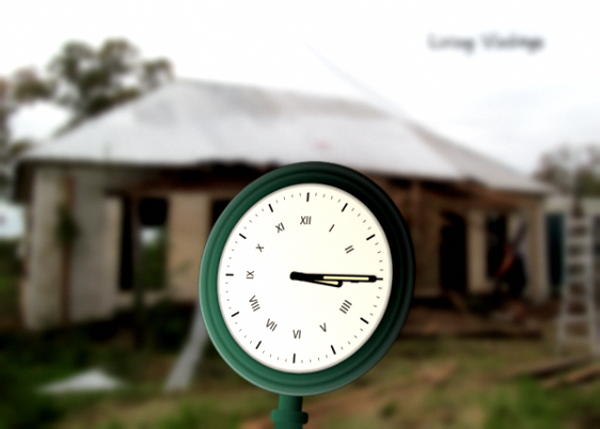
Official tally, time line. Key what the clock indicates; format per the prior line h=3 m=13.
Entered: h=3 m=15
